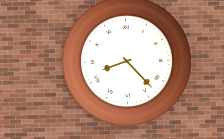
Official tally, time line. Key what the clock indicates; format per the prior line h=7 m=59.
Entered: h=8 m=23
